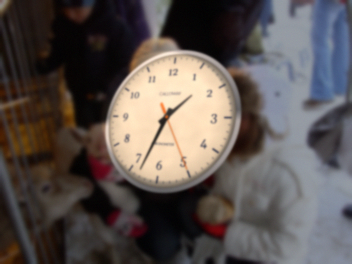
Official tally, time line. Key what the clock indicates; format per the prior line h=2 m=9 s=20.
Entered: h=1 m=33 s=25
